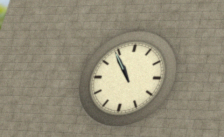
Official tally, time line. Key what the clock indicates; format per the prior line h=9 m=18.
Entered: h=10 m=54
